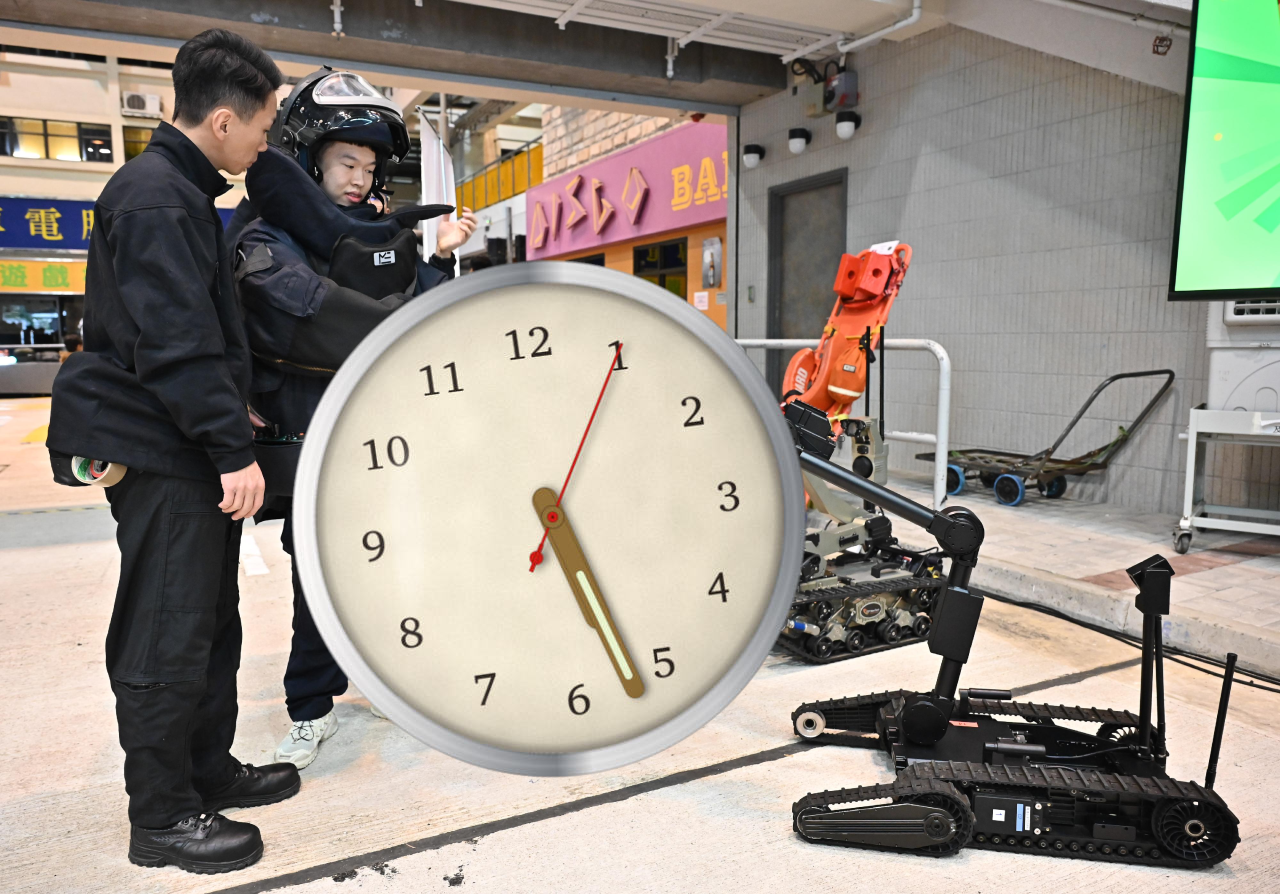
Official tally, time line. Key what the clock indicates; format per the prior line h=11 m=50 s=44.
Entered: h=5 m=27 s=5
